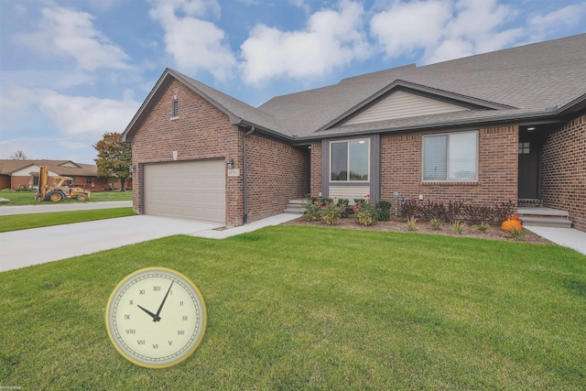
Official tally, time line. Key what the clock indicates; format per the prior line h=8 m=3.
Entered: h=10 m=4
